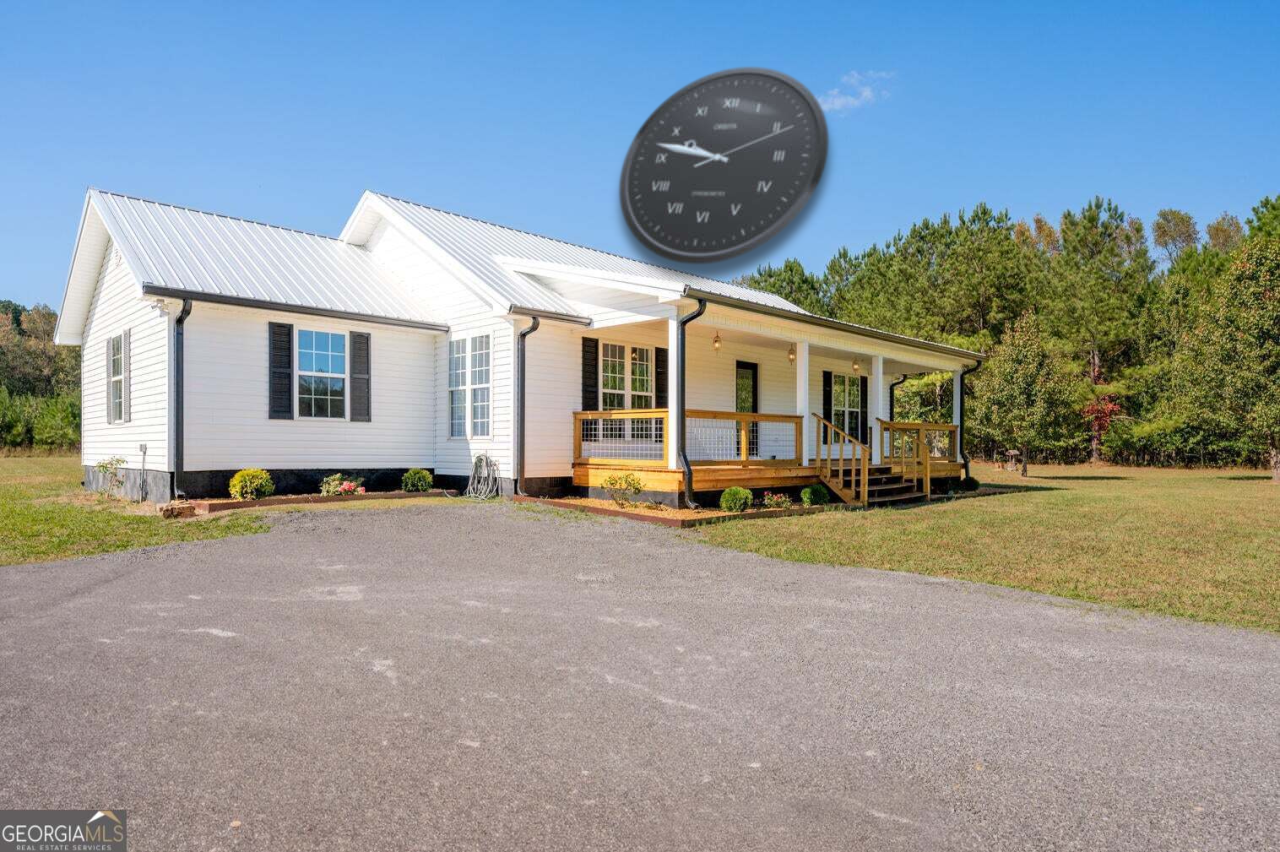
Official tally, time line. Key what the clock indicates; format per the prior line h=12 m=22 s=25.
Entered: h=9 m=47 s=11
